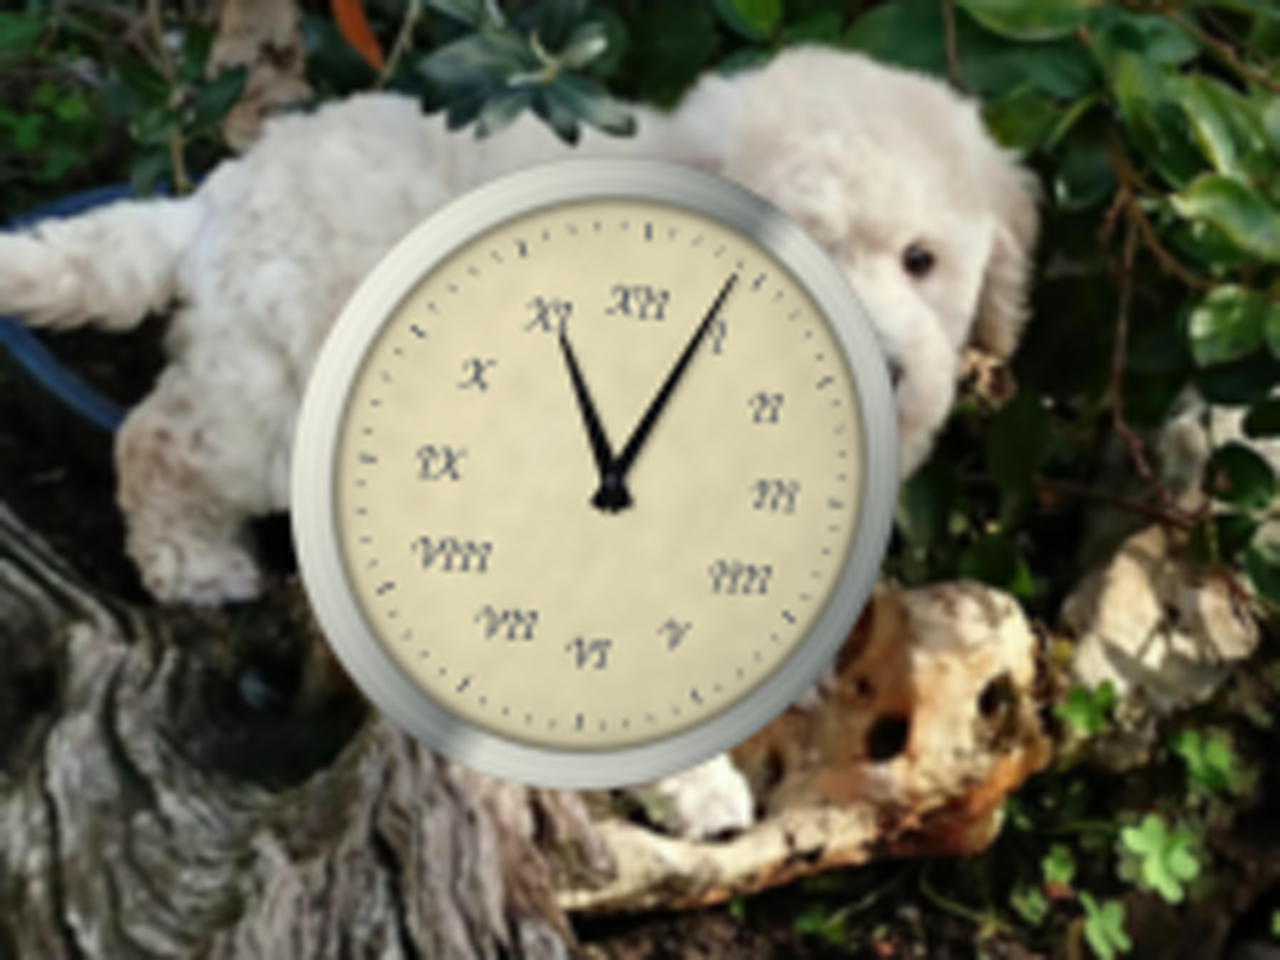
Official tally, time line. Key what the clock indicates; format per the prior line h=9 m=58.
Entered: h=11 m=4
